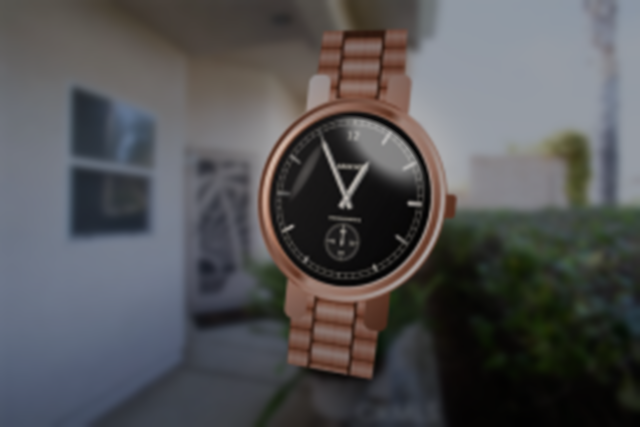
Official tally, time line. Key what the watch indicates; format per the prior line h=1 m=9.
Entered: h=12 m=55
